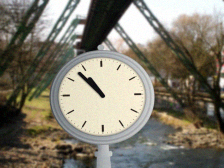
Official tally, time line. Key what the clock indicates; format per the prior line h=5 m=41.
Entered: h=10 m=53
